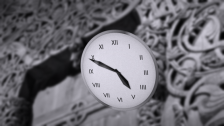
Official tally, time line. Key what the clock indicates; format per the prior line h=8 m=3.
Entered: h=4 m=49
